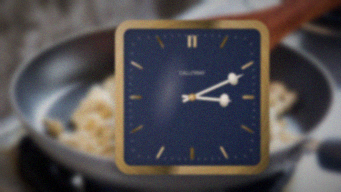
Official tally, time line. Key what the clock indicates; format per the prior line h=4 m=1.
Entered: h=3 m=11
